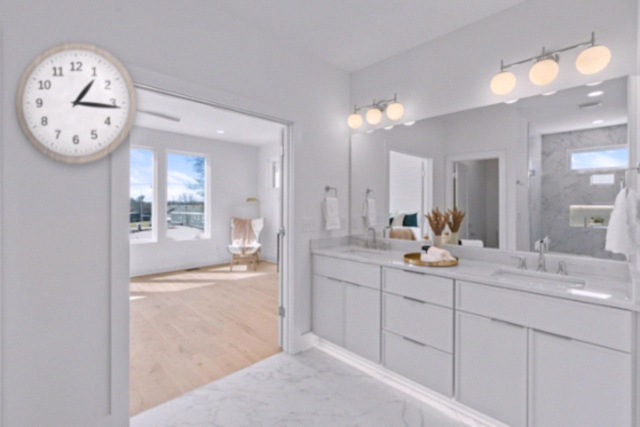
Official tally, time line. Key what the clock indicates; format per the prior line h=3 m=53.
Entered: h=1 m=16
